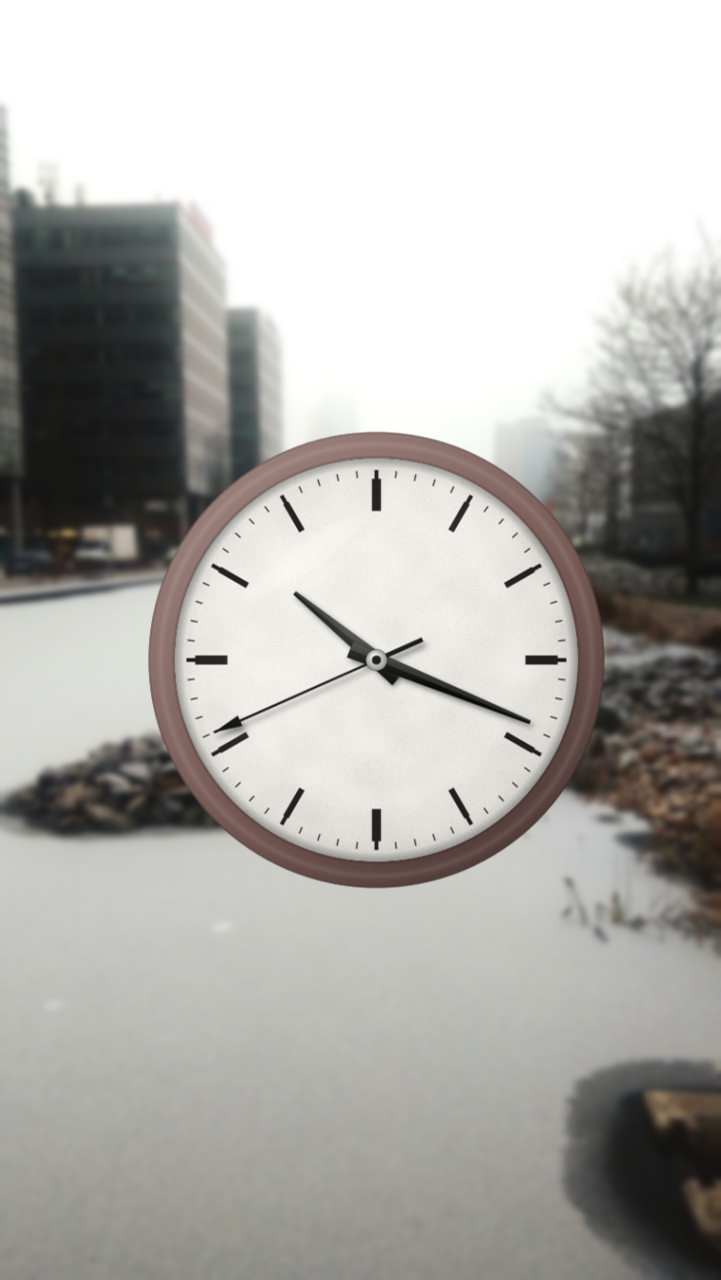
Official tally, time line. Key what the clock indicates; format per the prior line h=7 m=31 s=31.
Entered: h=10 m=18 s=41
